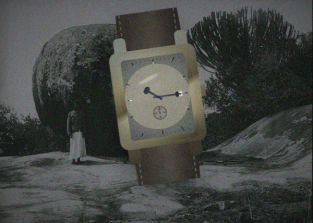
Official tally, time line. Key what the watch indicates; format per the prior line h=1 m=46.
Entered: h=10 m=15
